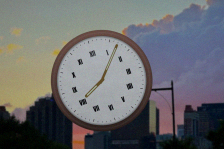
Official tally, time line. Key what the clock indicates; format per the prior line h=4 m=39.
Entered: h=8 m=7
